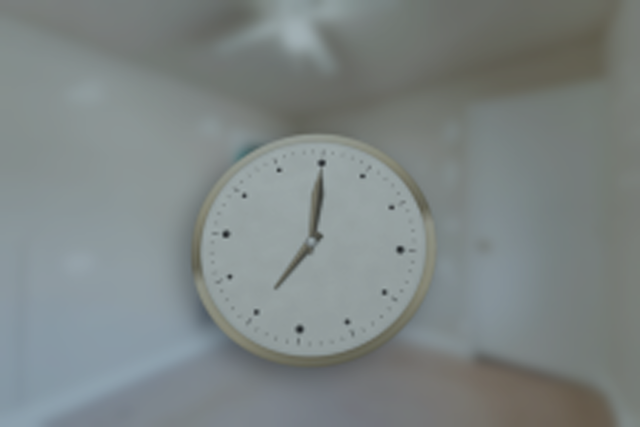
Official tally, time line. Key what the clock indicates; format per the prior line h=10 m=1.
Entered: h=7 m=0
